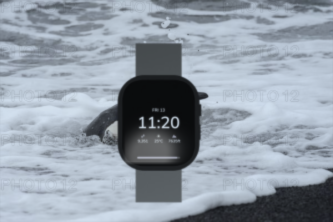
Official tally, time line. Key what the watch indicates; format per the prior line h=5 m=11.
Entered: h=11 m=20
